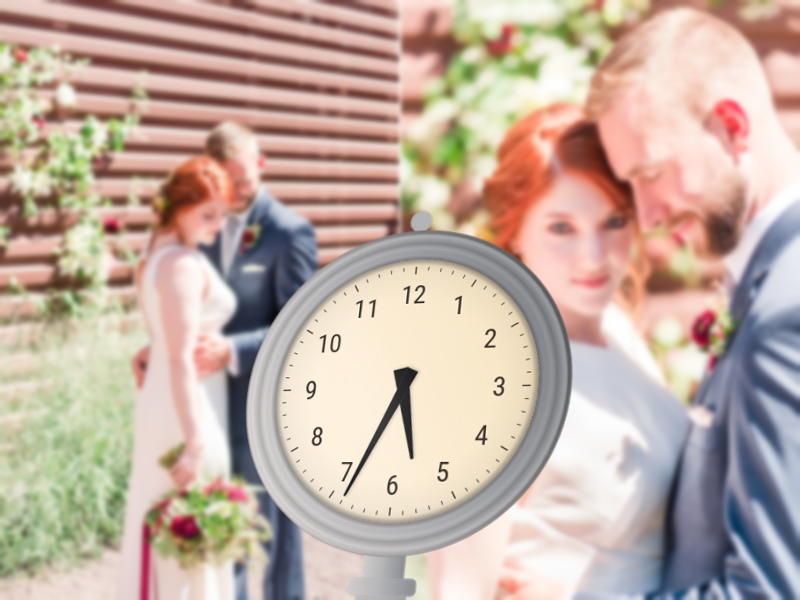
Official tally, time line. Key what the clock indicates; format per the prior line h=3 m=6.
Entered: h=5 m=34
